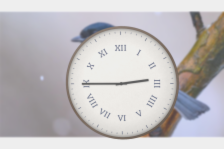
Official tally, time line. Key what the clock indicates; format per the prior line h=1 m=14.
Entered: h=2 m=45
